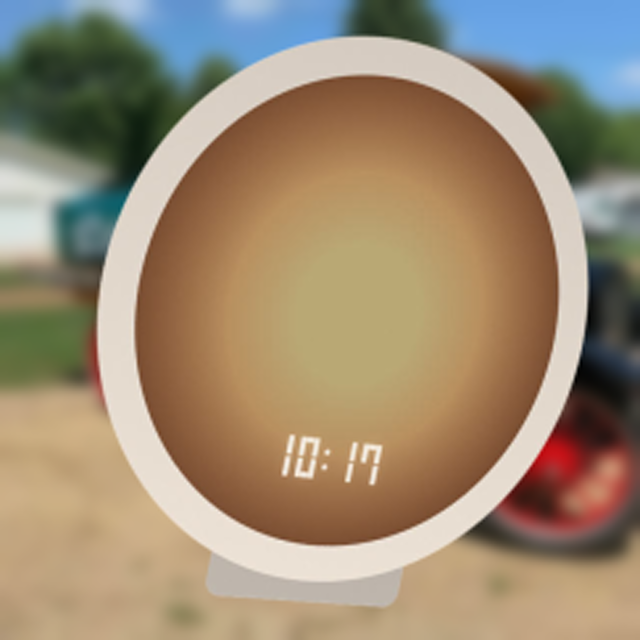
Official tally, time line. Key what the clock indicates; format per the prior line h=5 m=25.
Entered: h=10 m=17
